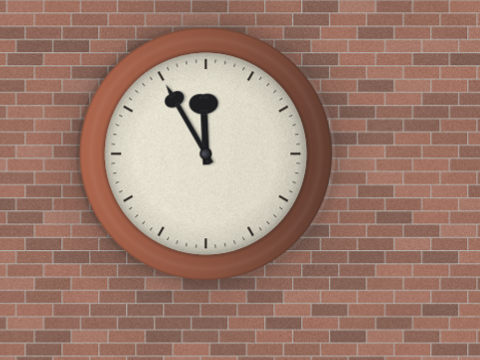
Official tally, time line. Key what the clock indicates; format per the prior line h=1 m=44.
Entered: h=11 m=55
